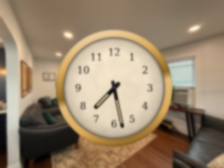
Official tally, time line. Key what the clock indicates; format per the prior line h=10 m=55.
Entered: h=7 m=28
